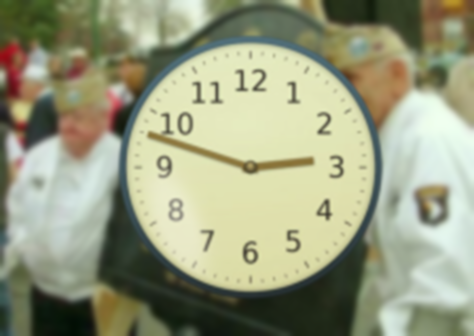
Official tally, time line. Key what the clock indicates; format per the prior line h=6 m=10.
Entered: h=2 m=48
